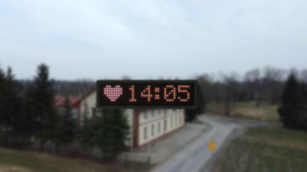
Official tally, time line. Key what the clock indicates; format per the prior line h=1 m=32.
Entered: h=14 m=5
